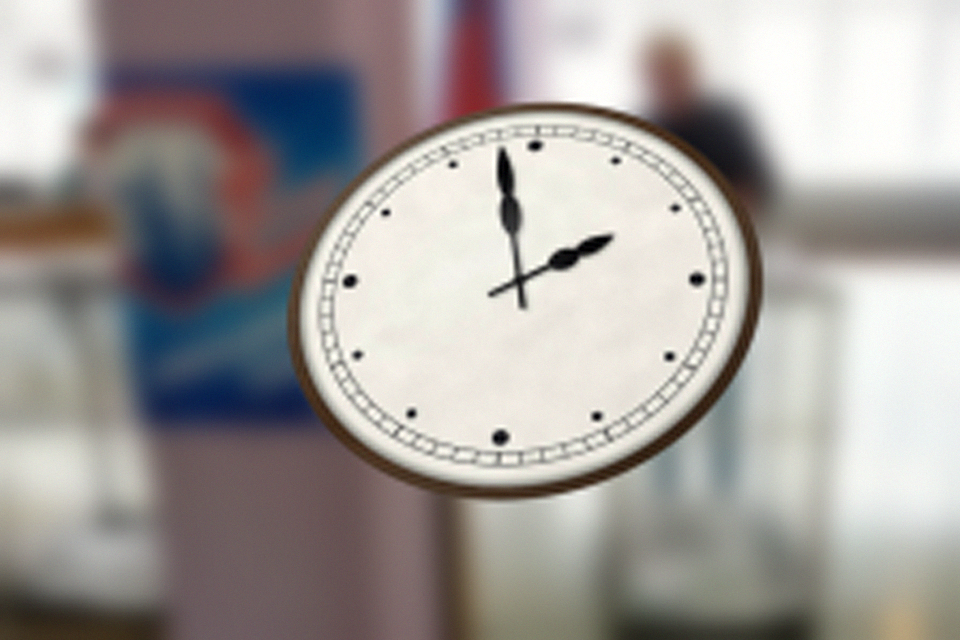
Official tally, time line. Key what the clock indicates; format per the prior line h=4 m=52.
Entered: h=1 m=58
